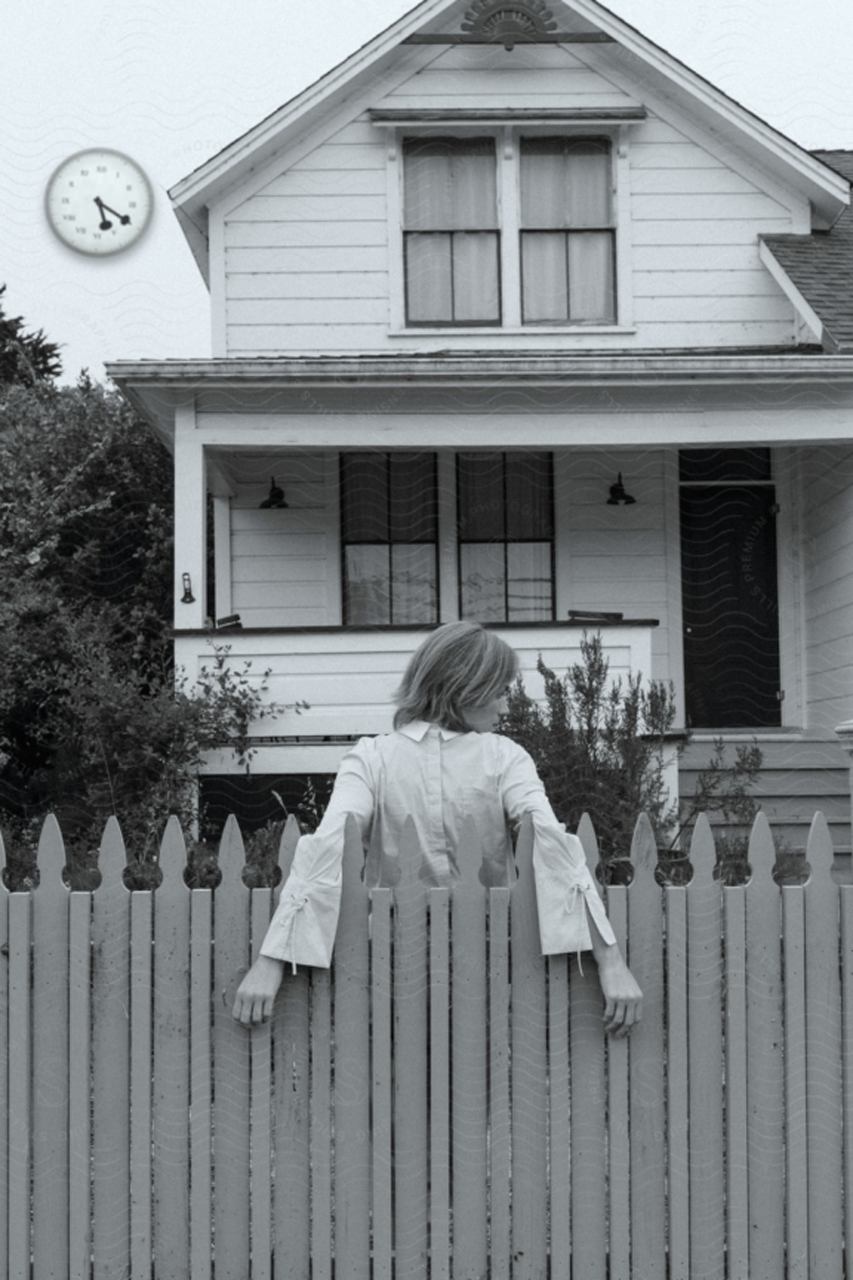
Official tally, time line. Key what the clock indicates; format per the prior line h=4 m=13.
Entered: h=5 m=20
